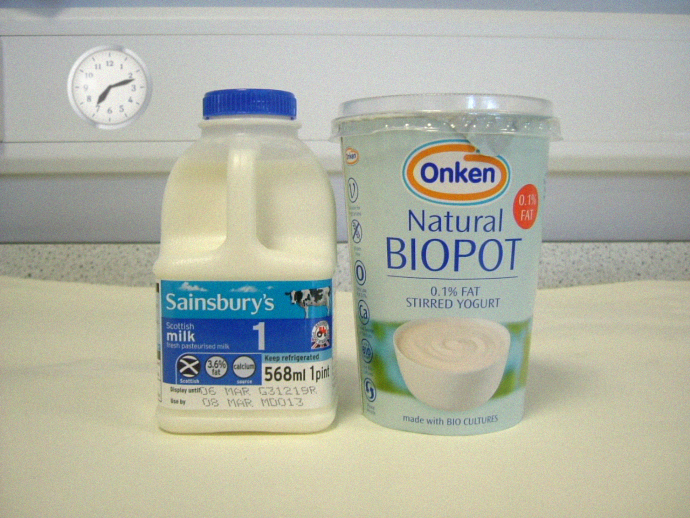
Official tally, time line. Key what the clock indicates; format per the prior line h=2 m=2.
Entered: h=7 m=12
